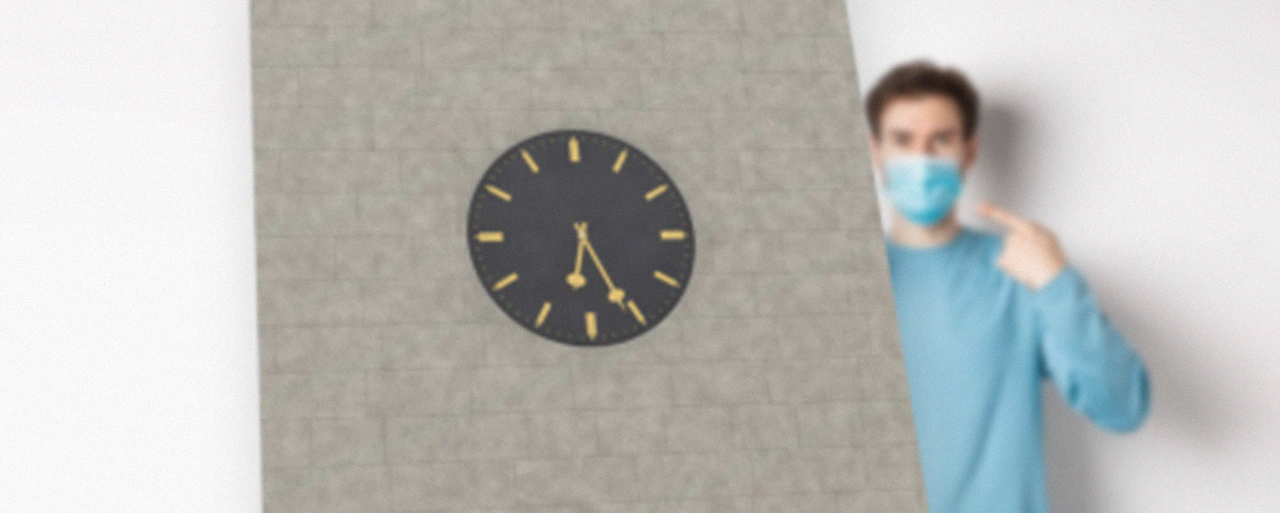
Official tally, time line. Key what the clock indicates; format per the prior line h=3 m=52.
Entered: h=6 m=26
